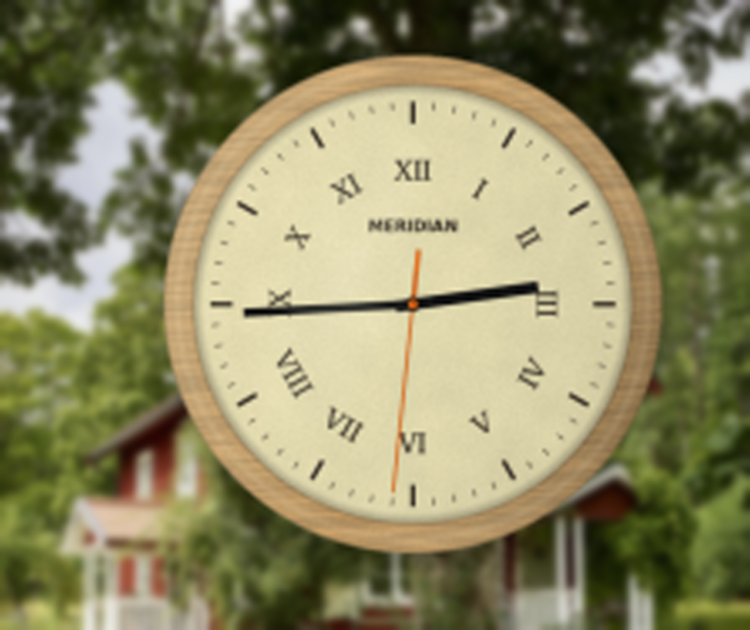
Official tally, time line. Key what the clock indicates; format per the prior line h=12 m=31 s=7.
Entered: h=2 m=44 s=31
